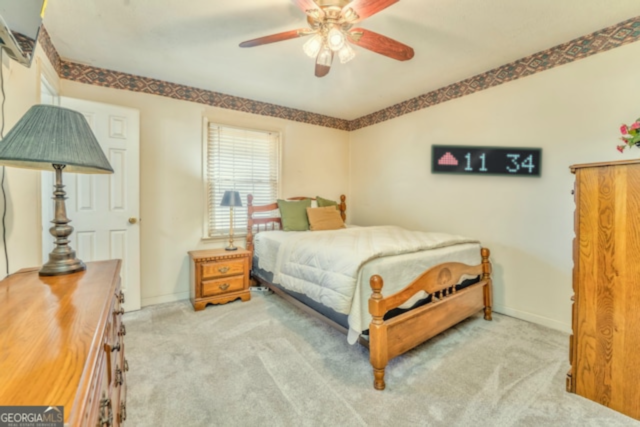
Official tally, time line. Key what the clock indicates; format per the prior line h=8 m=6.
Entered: h=11 m=34
